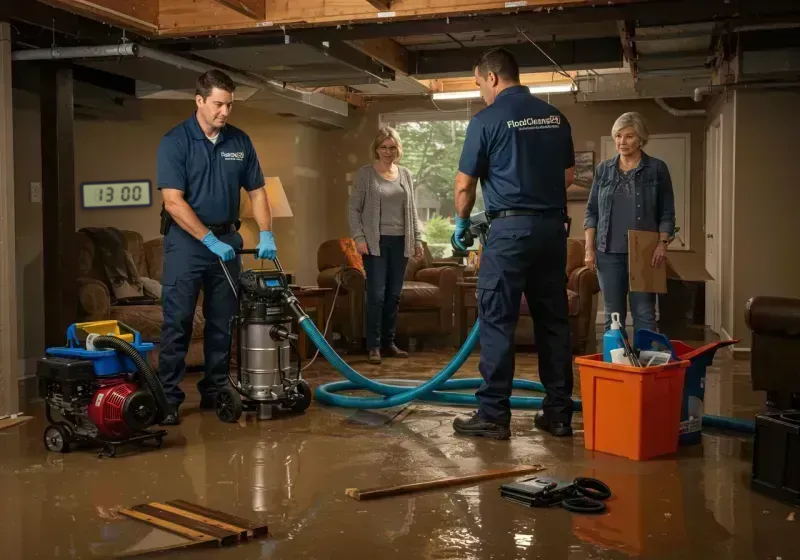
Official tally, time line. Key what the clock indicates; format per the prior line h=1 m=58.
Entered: h=13 m=0
